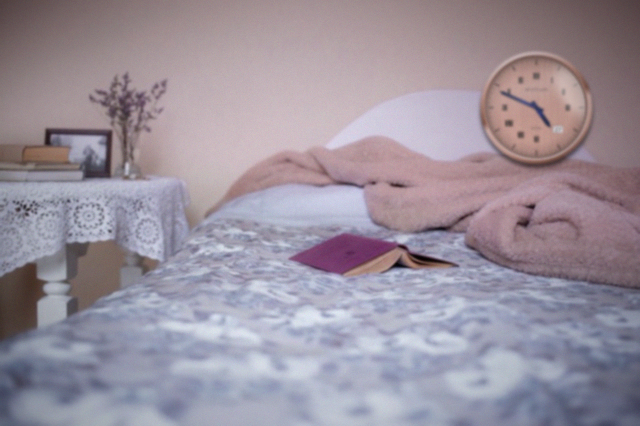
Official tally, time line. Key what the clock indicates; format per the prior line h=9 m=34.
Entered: h=4 m=49
